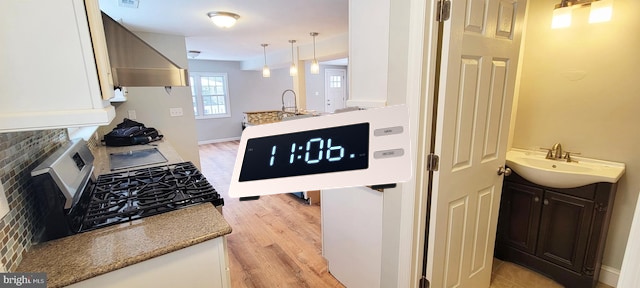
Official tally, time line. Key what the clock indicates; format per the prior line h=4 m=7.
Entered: h=11 m=6
